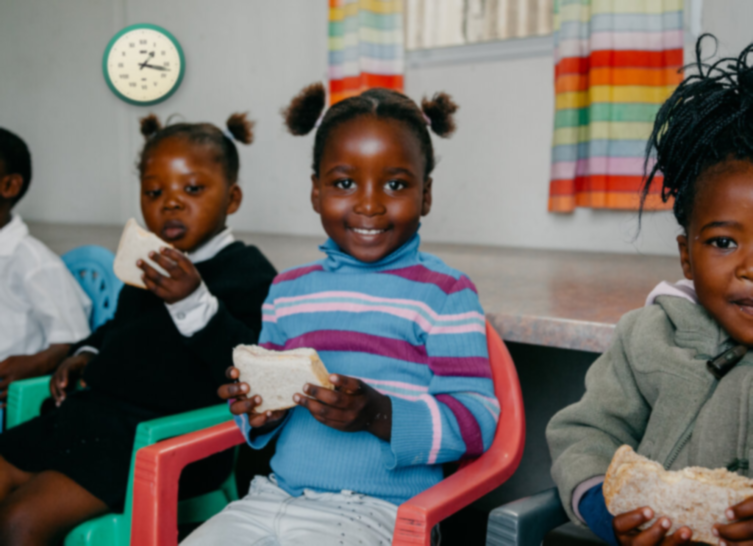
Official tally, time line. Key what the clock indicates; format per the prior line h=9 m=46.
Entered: h=1 m=17
